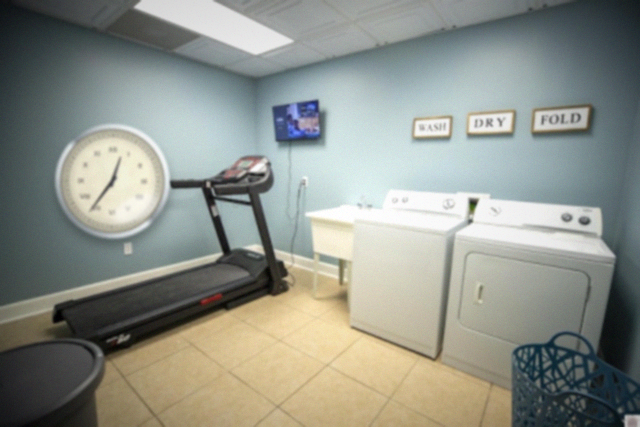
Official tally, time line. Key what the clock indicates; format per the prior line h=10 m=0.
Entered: h=12 m=36
